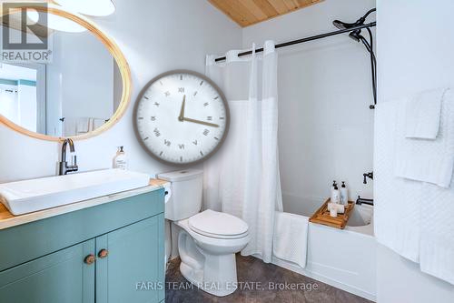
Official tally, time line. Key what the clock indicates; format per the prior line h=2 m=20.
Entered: h=12 m=17
